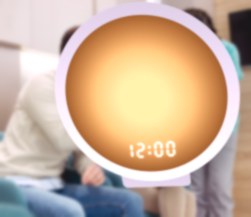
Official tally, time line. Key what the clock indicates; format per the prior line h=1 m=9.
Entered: h=12 m=0
